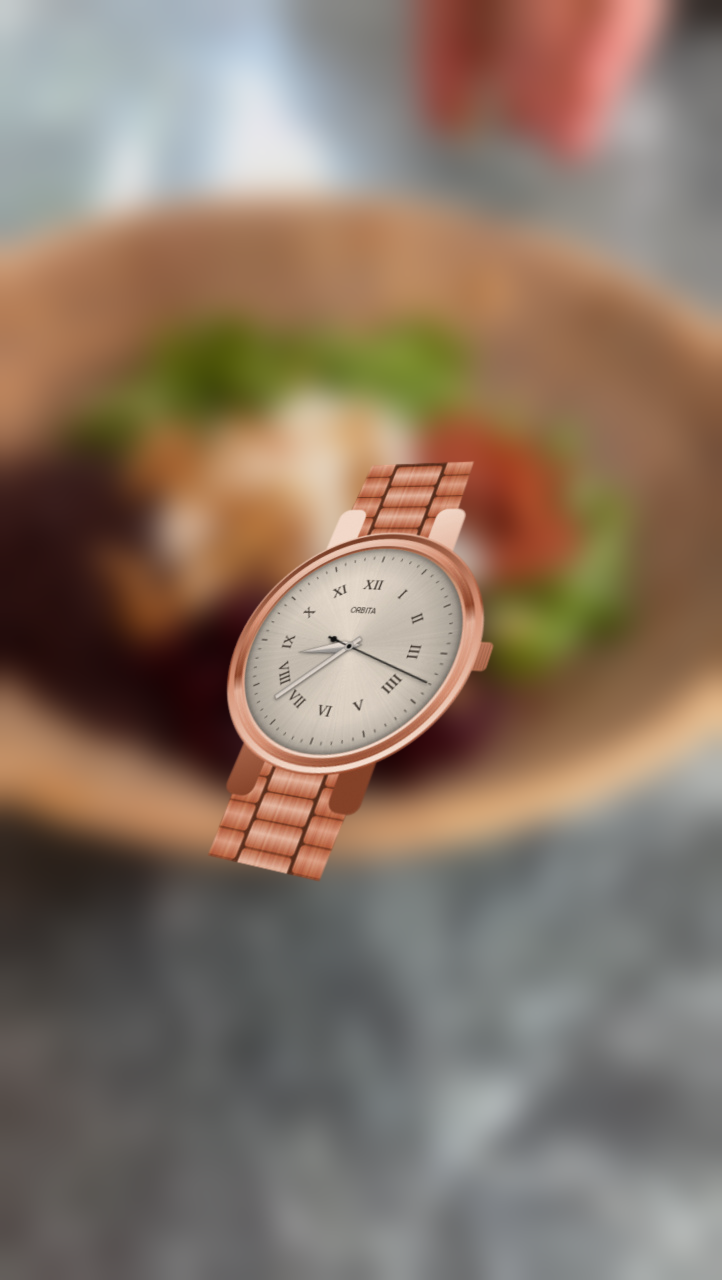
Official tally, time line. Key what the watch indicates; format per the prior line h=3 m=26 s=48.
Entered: h=8 m=37 s=18
